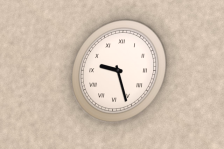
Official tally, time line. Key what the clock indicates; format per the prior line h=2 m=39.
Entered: h=9 m=26
